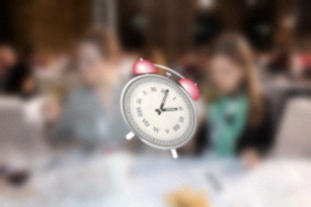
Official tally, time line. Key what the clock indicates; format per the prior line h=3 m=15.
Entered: h=2 m=1
